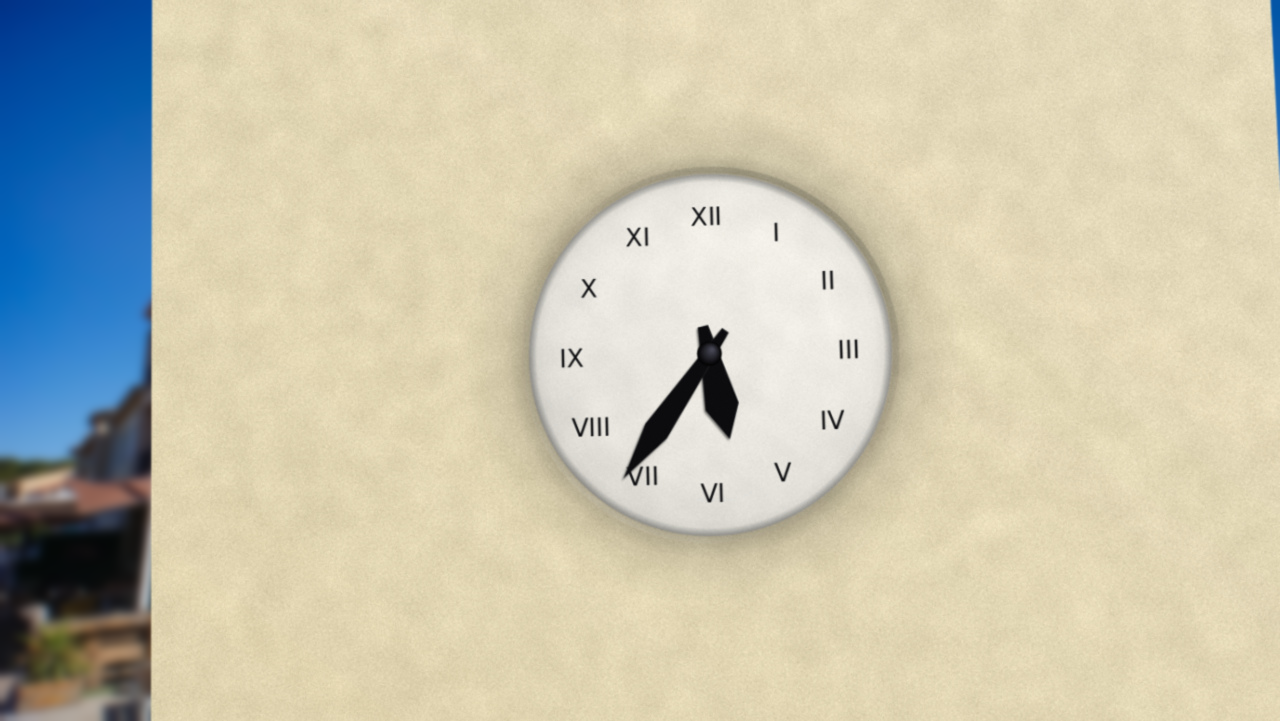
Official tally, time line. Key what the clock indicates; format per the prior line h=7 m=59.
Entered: h=5 m=36
